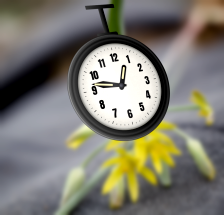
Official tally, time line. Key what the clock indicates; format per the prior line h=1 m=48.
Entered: h=12 m=47
